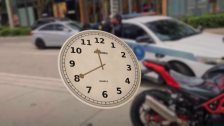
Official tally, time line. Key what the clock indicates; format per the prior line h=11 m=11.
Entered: h=11 m=40
